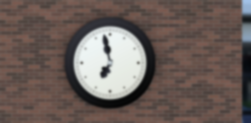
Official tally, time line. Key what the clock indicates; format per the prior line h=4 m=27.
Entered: h=6 m=58
